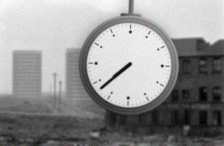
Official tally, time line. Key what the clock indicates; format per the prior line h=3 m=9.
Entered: h=7 m=38
